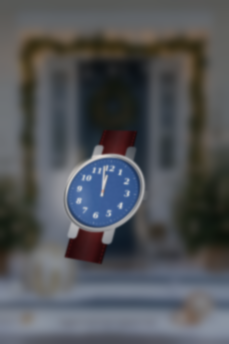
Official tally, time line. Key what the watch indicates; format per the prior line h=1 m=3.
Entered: h=11 m=58
